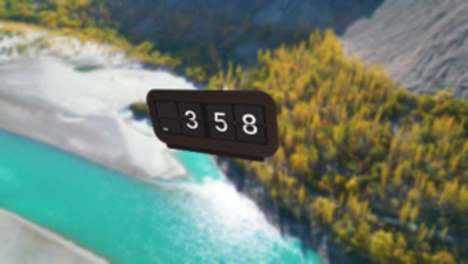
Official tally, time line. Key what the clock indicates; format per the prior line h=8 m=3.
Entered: h=3 m=58
